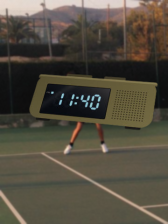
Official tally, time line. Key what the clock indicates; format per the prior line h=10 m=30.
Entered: h=11 m=40
